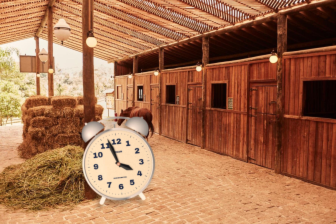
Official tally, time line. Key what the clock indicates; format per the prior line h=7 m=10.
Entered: h=3 m=57
